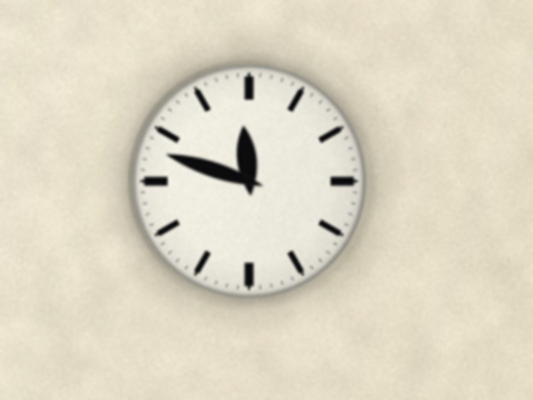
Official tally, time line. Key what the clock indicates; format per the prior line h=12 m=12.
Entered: h=11 m=48
